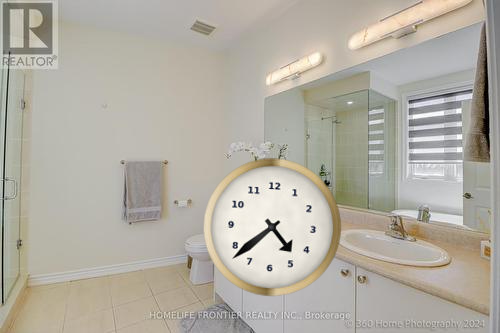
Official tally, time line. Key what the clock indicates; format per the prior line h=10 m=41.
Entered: h=4 m=38
